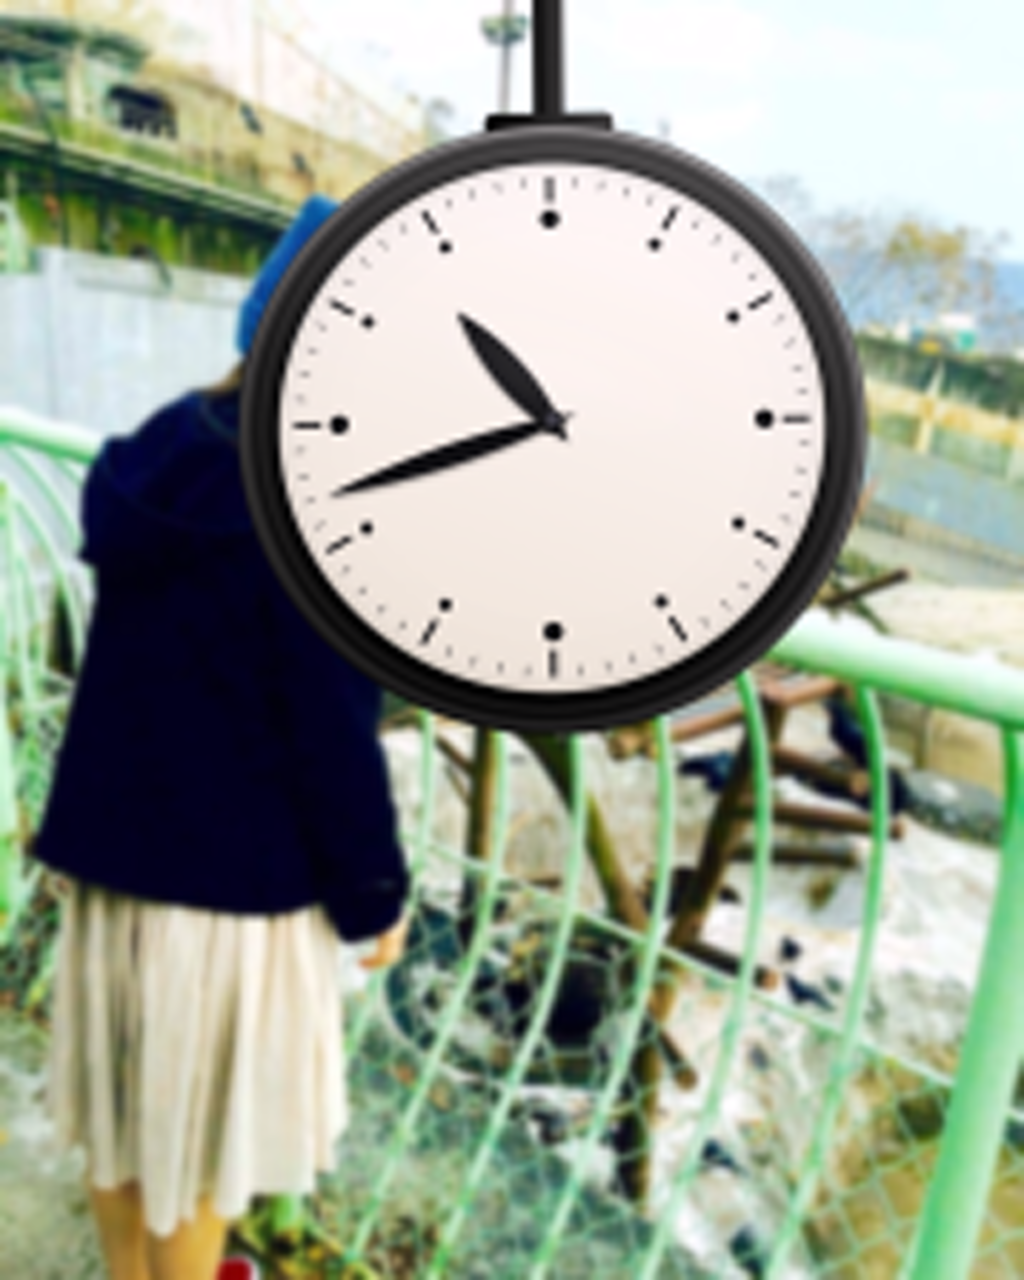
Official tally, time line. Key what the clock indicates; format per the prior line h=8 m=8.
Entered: h=10 m=42
